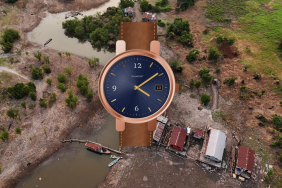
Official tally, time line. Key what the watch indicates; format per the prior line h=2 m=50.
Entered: h=4 m=9
